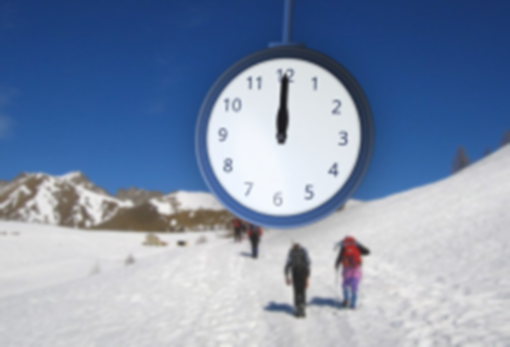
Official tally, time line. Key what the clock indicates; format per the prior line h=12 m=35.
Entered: h=12 m=0
